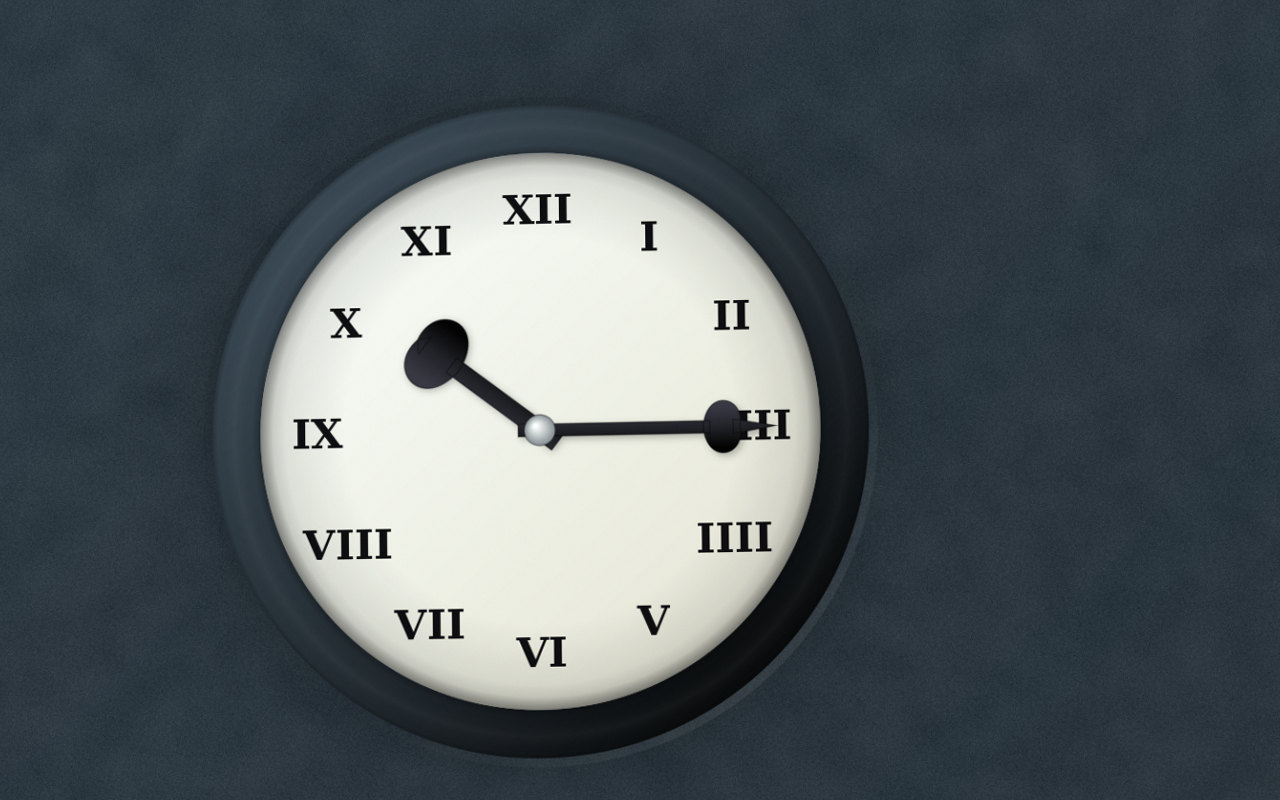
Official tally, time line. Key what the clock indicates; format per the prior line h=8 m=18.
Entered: h=10 m=15
